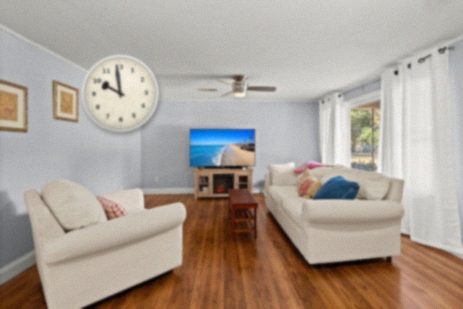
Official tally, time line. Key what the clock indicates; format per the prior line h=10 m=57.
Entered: h=9 m=59
